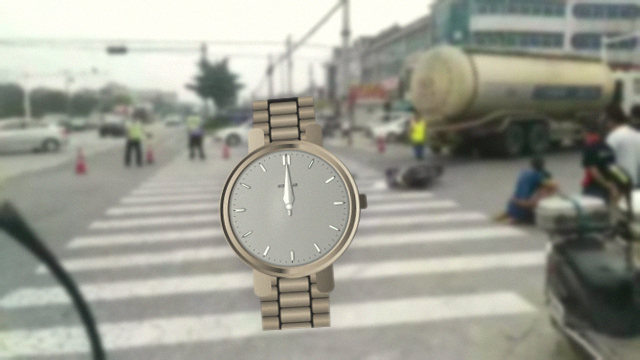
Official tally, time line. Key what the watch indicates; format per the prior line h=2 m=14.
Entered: h=12 m=0
